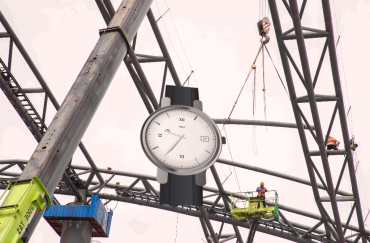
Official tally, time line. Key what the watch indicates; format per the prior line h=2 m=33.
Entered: h=9 m=36
